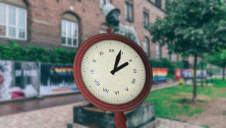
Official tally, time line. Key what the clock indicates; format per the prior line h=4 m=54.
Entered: h=2 m=4
